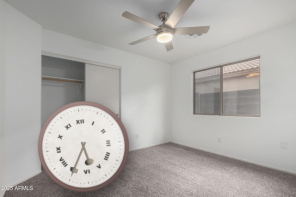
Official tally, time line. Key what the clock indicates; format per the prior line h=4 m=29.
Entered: h=5 m=35
